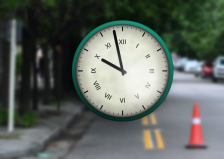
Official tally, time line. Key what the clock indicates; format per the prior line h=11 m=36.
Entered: h=9 m=58
